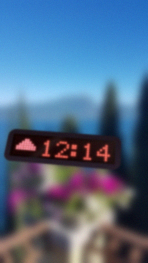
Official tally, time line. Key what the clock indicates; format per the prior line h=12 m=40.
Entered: h=12 m=14
